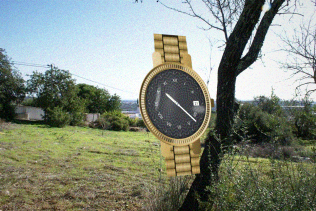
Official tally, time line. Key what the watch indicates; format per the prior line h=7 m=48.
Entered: h=10 m=22
